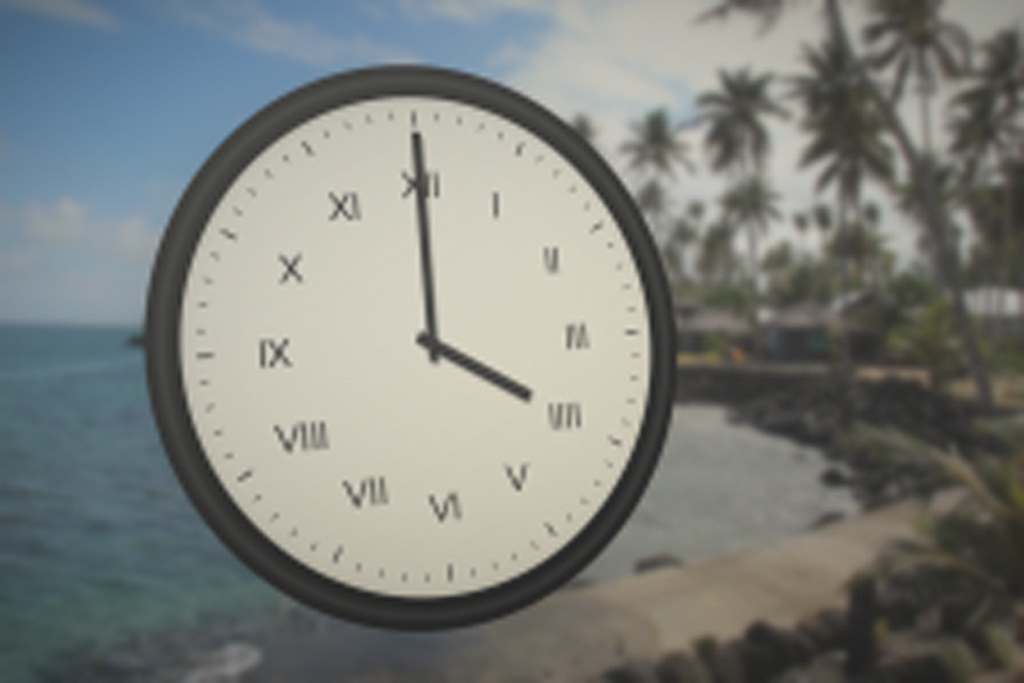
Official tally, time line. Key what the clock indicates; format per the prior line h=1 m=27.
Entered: h=4 m=0
